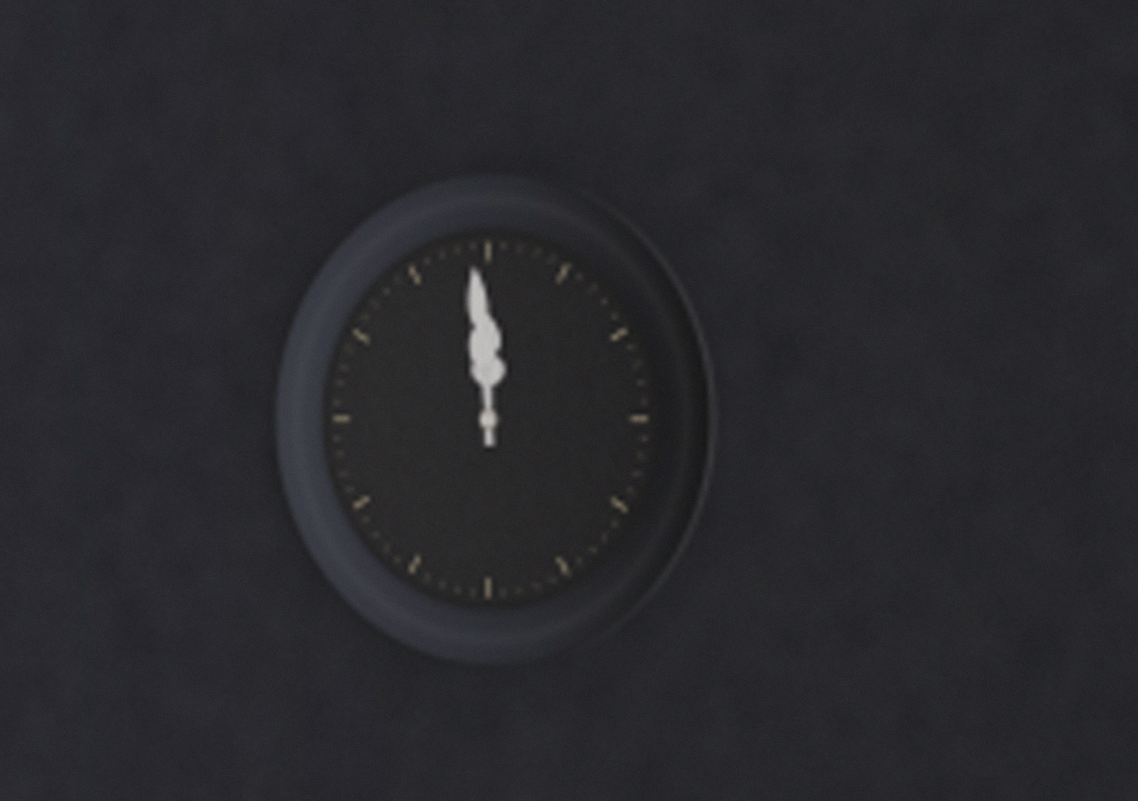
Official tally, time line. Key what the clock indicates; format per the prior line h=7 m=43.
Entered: h=11 m=59
